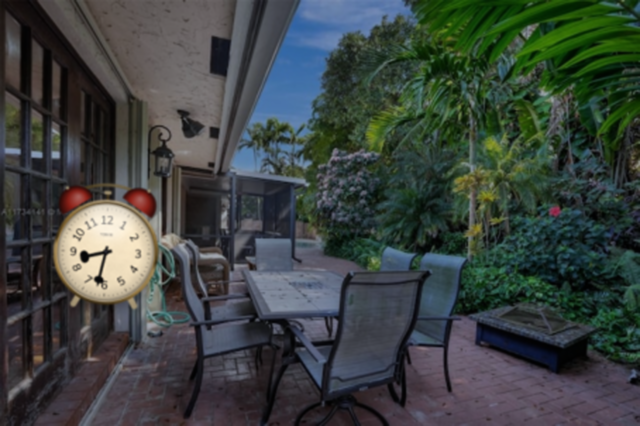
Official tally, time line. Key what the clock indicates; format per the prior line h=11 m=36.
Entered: h=8 m=32
